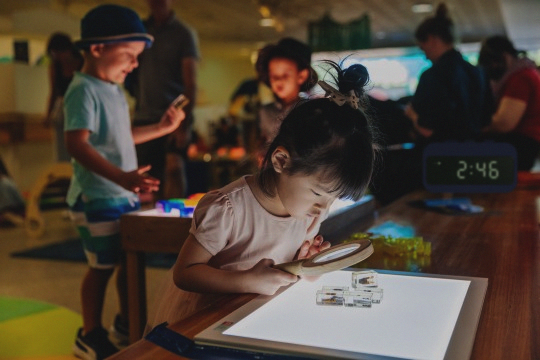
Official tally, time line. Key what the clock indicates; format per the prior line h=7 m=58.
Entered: h=2 m=46
